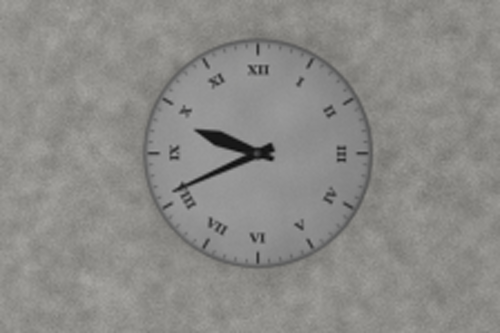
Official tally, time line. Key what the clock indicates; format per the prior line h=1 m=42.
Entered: h=9 m=41
